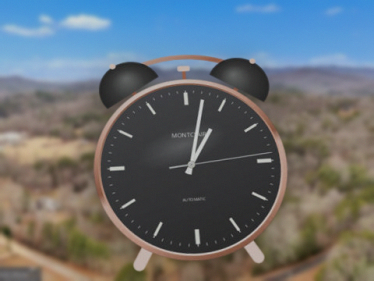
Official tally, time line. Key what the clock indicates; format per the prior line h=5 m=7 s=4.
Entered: h=1 m=2 s=14
